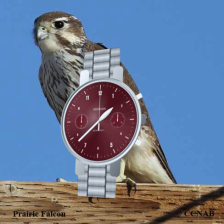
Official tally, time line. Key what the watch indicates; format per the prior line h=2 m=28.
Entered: h=1 m=38
